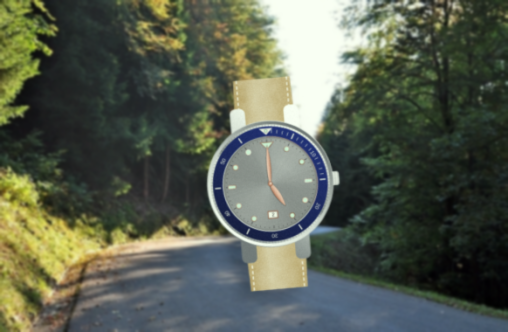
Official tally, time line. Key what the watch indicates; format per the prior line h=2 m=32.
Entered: h=5 m=0
